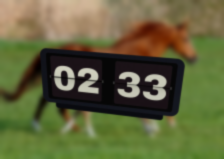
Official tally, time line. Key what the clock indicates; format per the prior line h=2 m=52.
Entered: h=2 m=33
